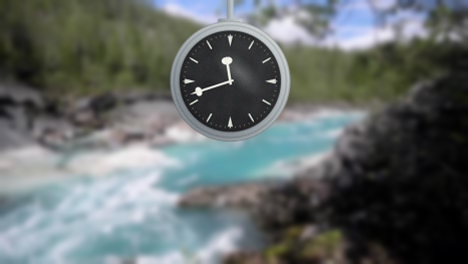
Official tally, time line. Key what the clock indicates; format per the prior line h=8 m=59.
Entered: h=11 m=42
